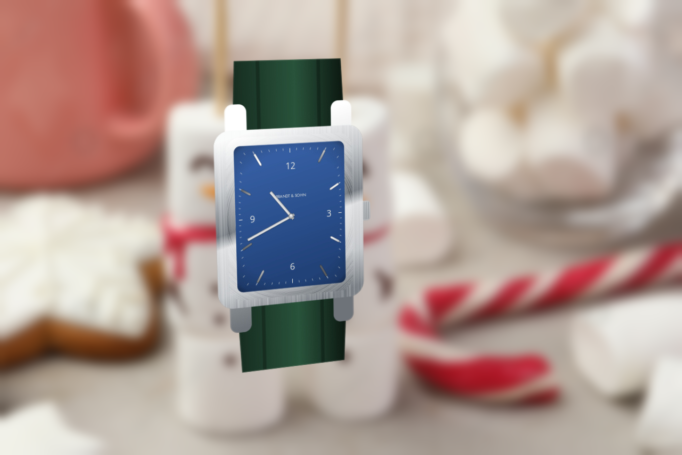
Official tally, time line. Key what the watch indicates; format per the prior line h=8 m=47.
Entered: h=10 m=41
